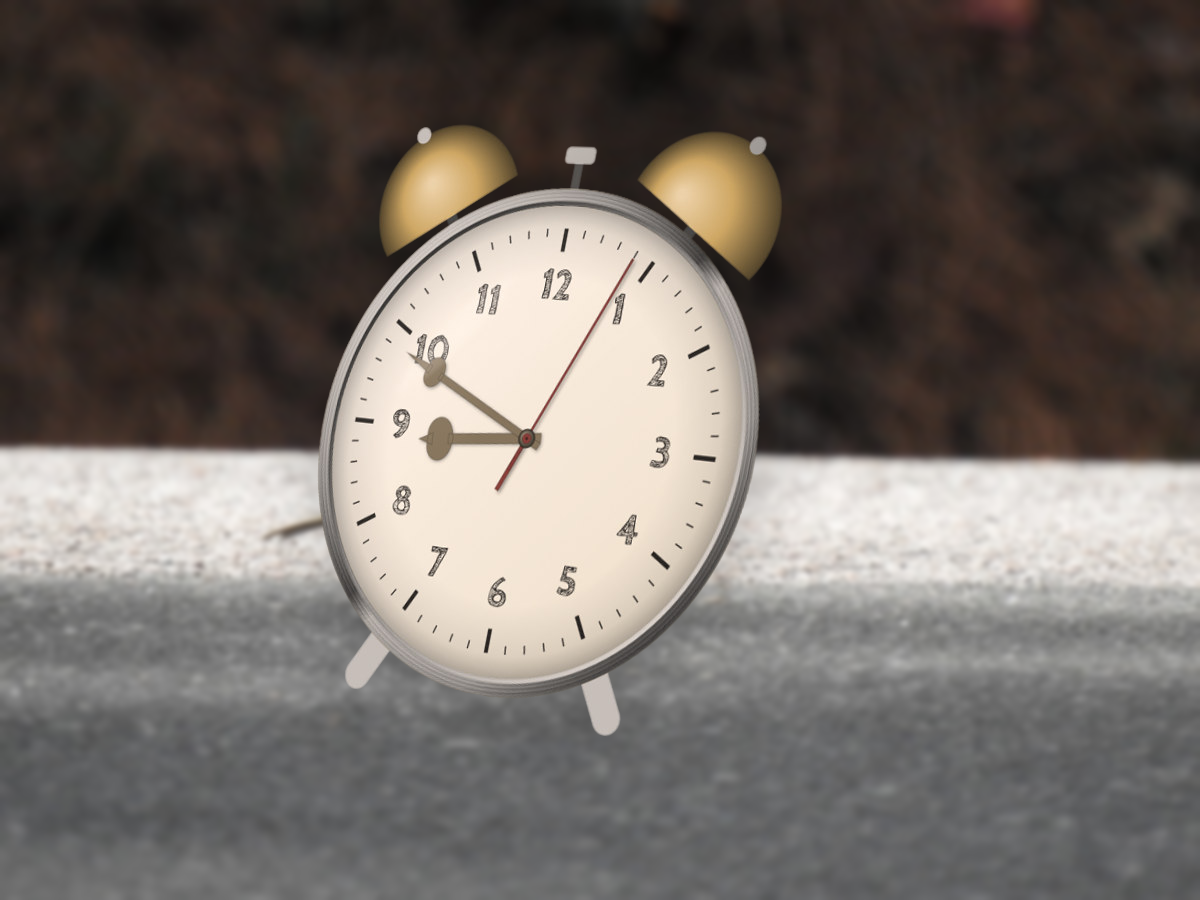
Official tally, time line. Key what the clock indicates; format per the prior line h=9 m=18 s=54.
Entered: h=8 m=49 s=4
